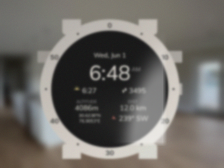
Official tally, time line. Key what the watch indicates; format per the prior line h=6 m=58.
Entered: h=6 m=48
